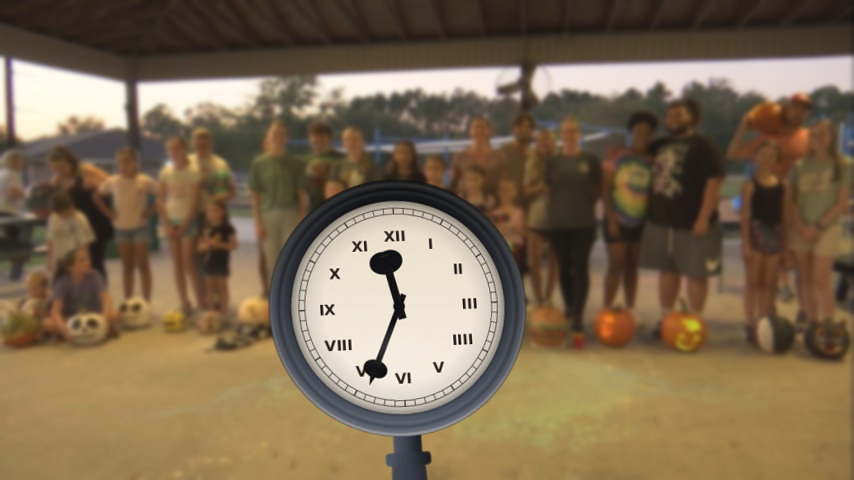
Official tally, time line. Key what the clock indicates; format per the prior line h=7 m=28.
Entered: h=11 m=34
